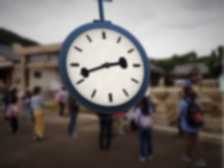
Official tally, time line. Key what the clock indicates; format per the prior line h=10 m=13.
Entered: h=2 m=42
